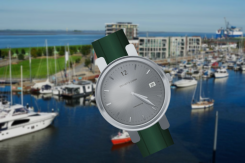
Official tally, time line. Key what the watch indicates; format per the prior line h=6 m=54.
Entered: h=4 m=24
